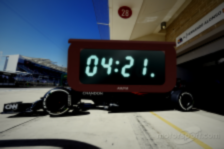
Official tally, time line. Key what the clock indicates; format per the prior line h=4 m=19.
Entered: h=4 m=21
